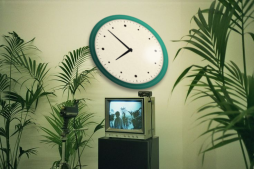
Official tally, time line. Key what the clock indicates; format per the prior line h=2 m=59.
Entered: h=7 m=53
